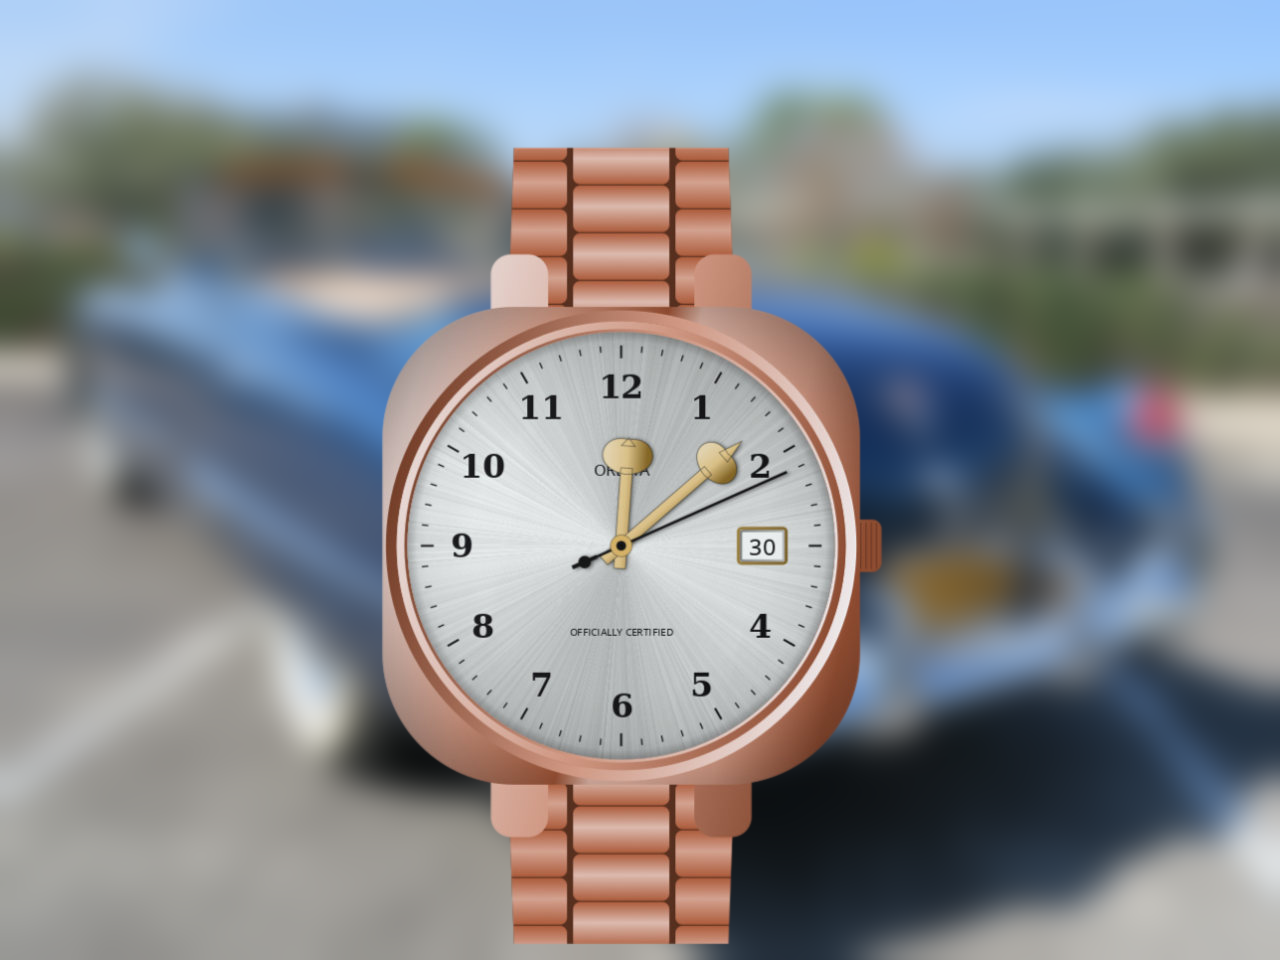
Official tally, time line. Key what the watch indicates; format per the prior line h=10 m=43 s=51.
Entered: h=12 m=8 s=11
